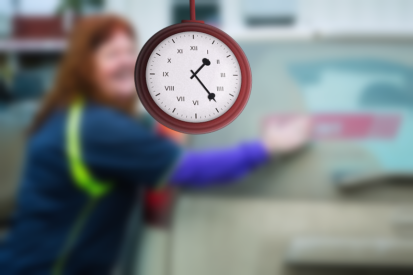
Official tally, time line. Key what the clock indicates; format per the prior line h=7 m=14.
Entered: h=1 m=24
